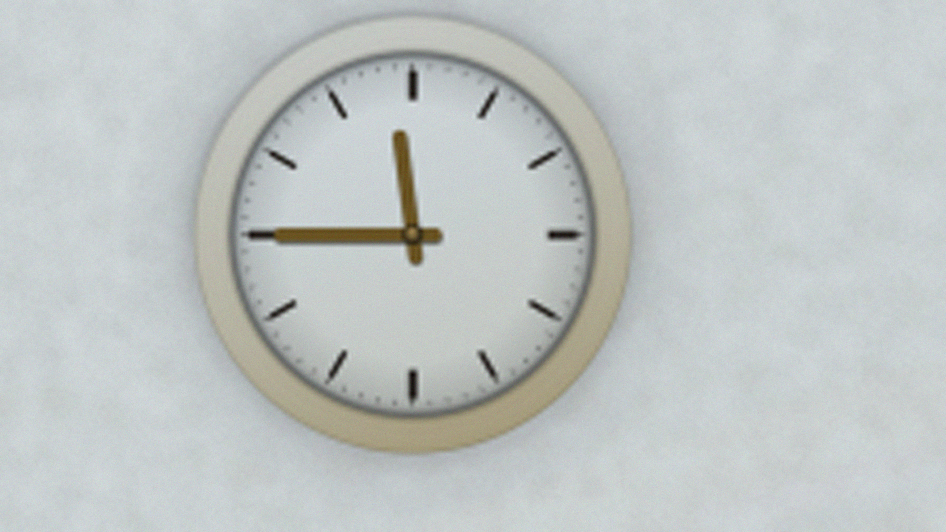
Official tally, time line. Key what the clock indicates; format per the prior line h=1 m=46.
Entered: h=11 m=45
